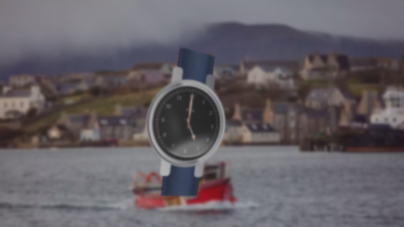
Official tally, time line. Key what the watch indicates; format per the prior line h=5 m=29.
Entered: h=5 m=0
